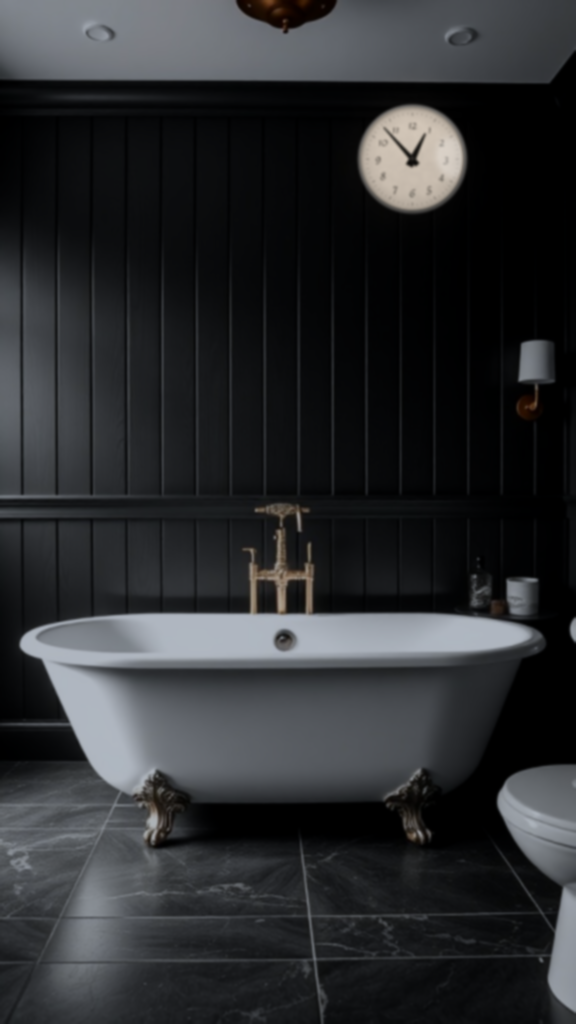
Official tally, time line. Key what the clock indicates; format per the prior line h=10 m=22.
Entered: h=12 m=53
